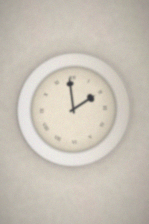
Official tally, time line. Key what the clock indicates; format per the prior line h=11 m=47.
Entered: h=1 m=59
